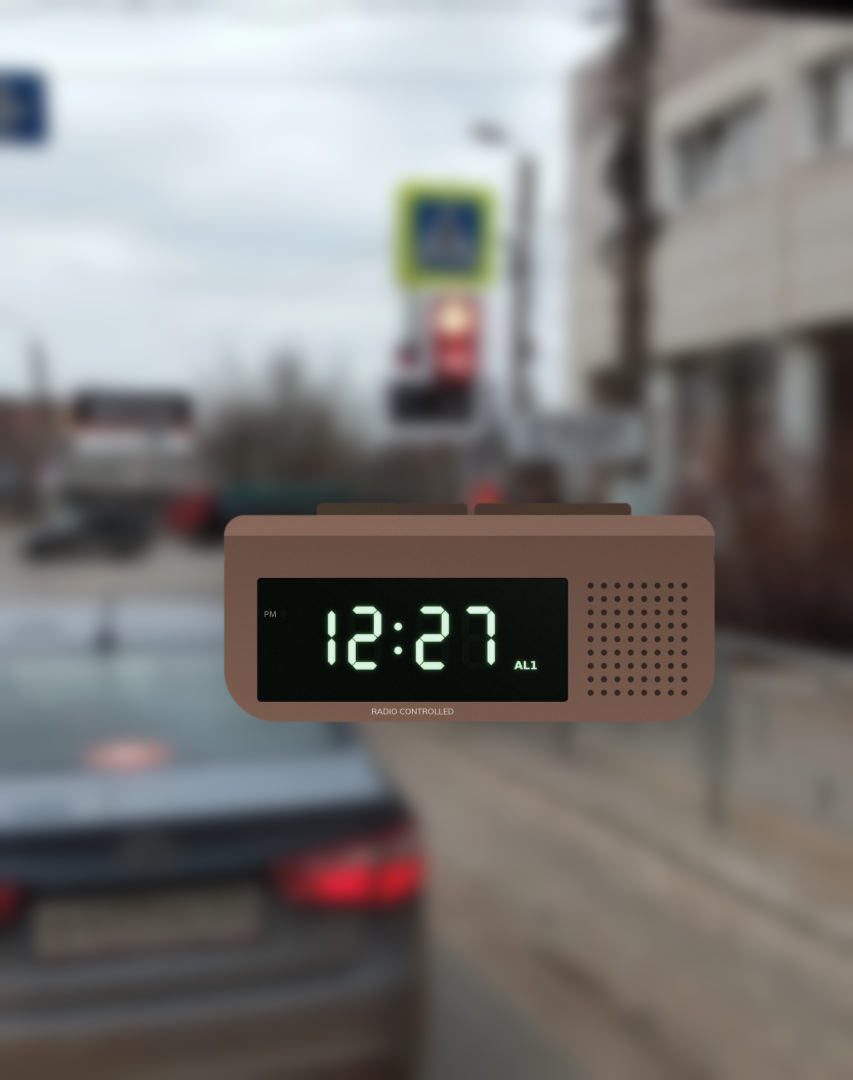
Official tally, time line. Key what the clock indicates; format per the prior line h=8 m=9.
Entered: h=12 m=27
